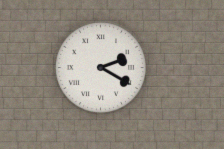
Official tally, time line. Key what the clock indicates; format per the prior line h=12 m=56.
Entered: h=2 m=20
